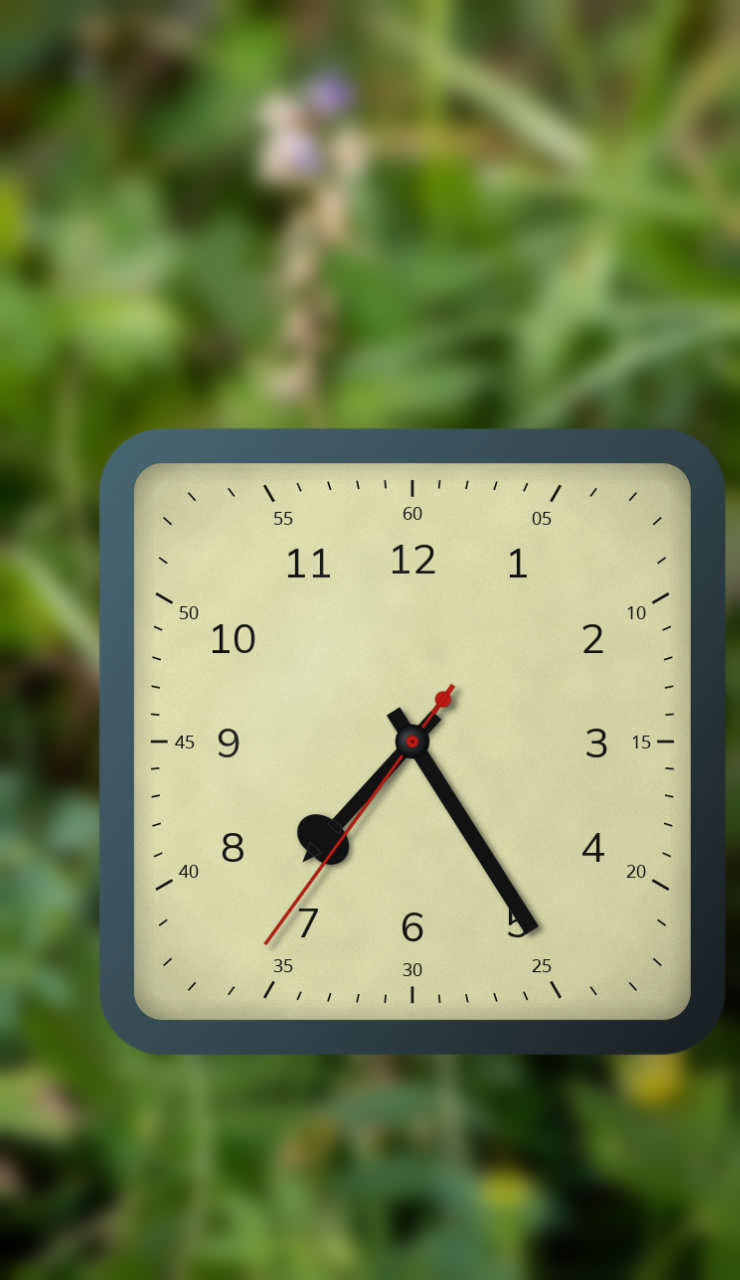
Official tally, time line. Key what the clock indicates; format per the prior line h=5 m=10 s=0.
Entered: h=7 m=24 s=36
